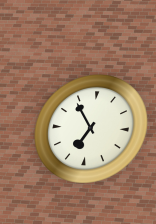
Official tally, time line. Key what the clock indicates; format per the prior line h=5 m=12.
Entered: h=6 m=54
